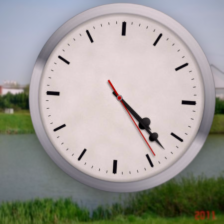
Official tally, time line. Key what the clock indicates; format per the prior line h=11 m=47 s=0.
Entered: h=4 m=22 s=24
